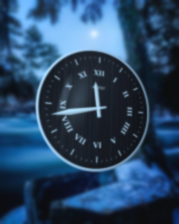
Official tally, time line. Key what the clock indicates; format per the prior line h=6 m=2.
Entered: h=11 m=43
